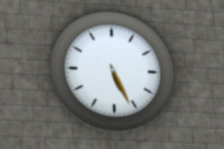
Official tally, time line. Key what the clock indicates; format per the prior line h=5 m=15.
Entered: h=5 m=26
